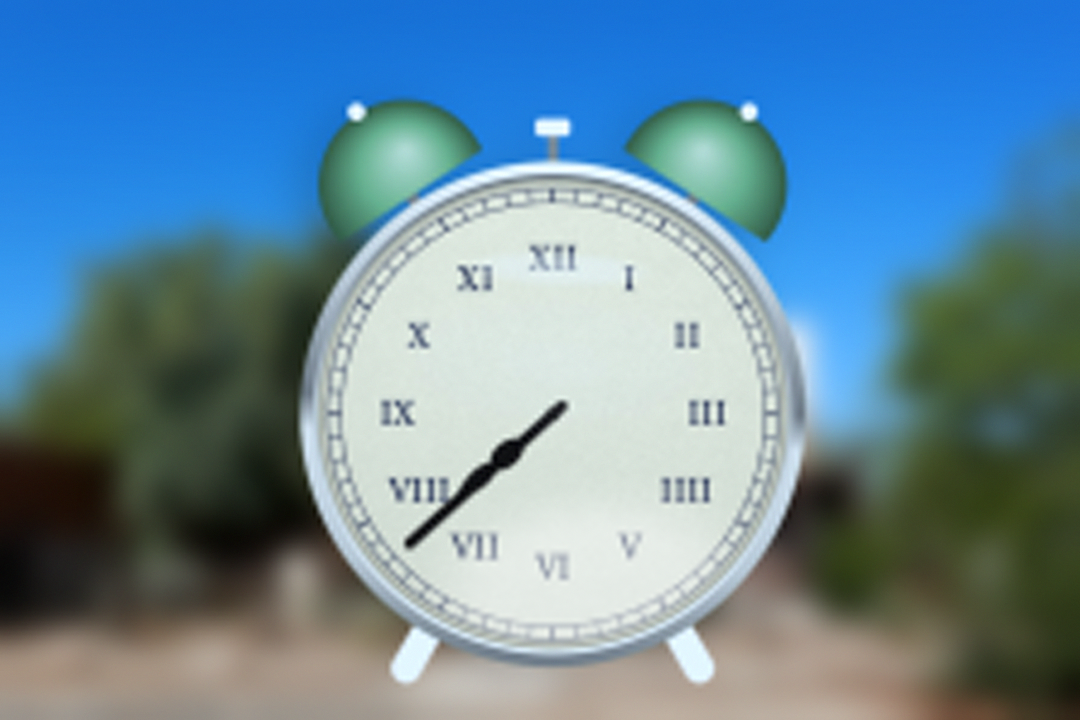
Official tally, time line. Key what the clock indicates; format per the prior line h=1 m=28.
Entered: h=7 m=38
